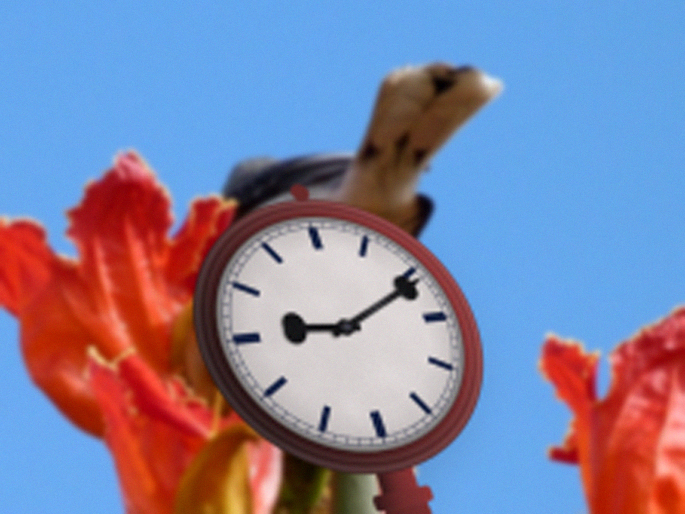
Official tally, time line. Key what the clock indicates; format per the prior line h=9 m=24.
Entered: h=9 m=11
